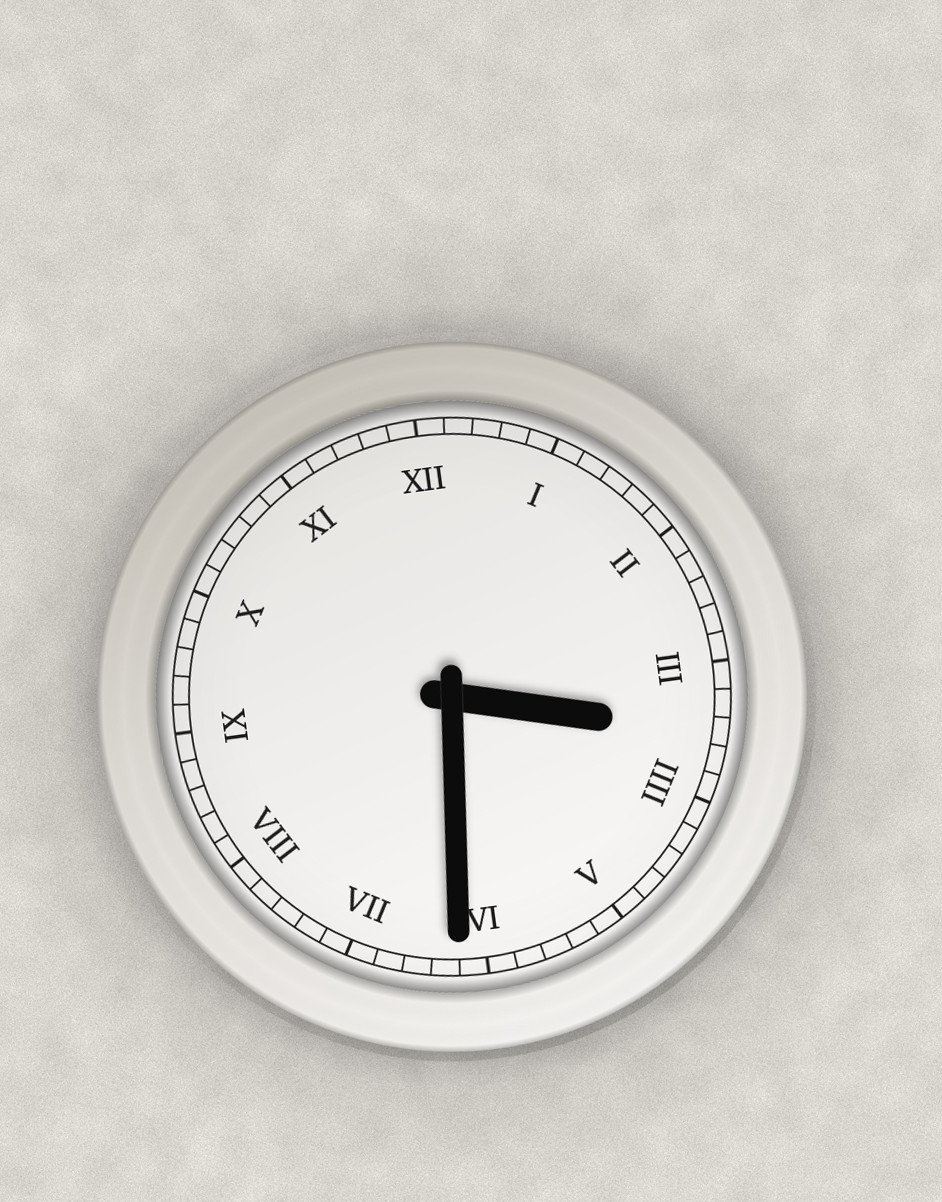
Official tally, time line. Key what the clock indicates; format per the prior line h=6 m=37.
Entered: h=3 m=31
